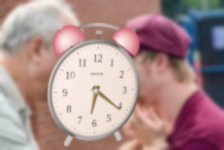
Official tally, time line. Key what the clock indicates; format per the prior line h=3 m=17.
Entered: h=6 m=21
